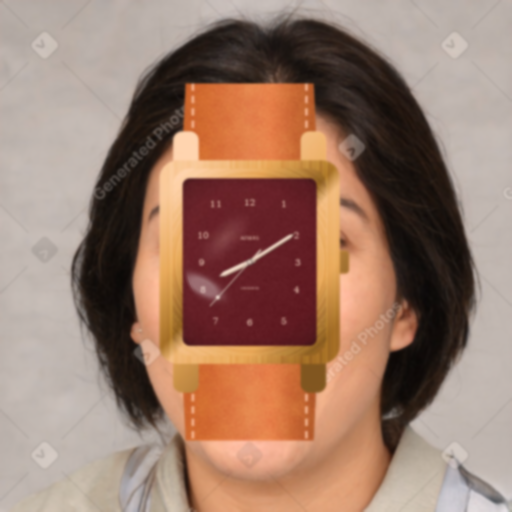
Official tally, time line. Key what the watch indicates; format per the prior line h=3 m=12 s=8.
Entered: h=8 m=9 s=37
